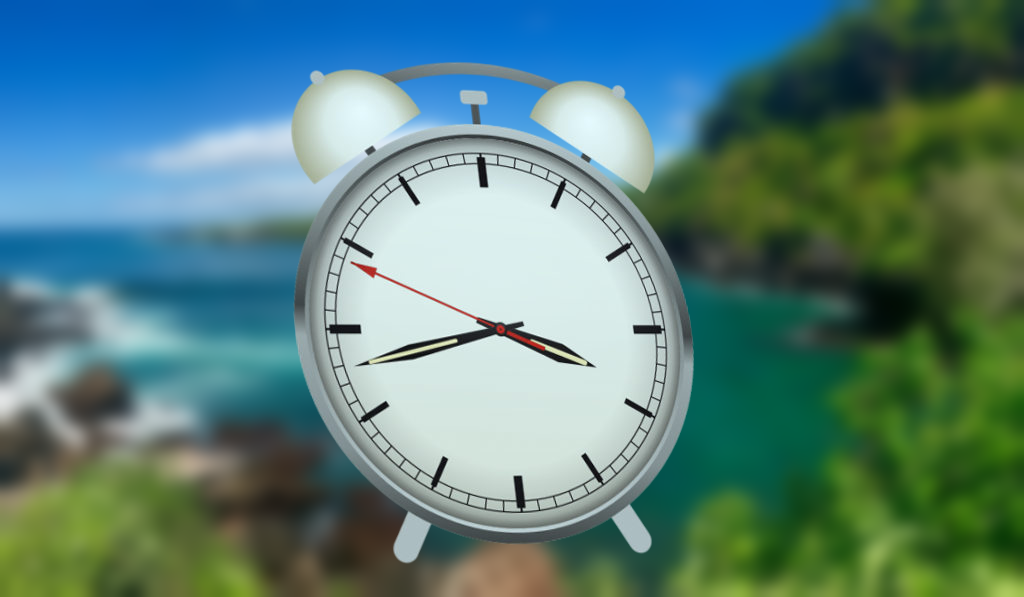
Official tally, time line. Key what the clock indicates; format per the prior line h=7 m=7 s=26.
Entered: h=3 m=42 s=49
